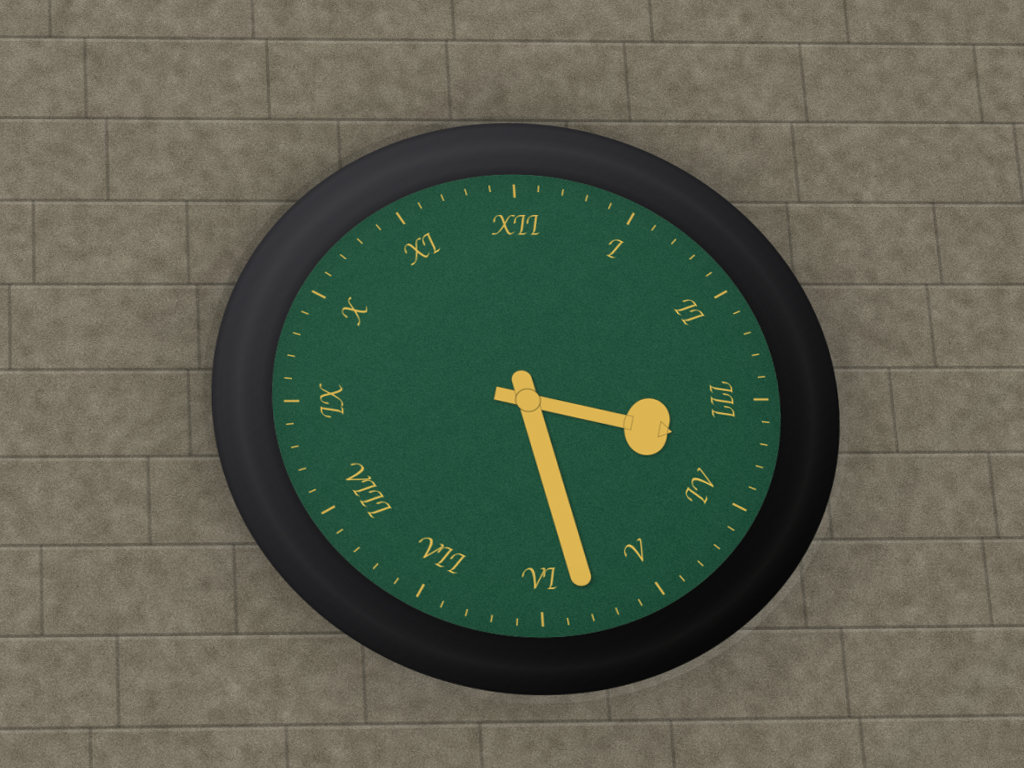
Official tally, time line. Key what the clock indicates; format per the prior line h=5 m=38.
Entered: h=3 m=28
